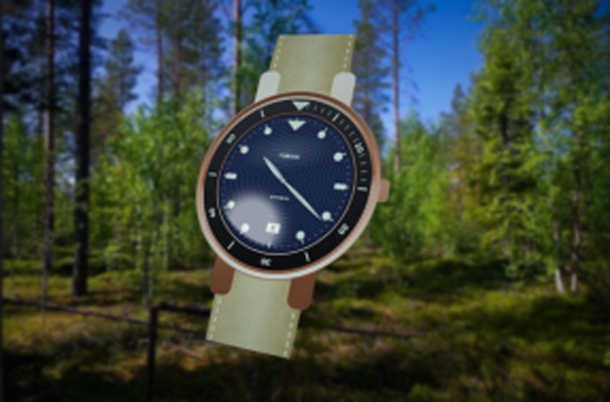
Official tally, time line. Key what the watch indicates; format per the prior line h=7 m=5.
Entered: h=10 m=21
